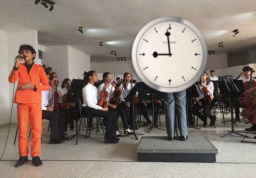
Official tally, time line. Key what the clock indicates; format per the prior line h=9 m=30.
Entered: h=8 m=59
